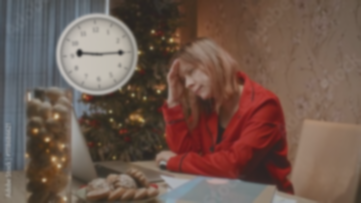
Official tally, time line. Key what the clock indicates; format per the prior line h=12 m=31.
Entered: h=9 m=15
